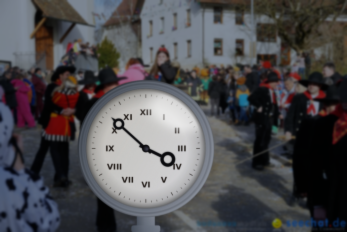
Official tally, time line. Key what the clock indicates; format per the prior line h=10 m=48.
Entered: h=3 m=52
